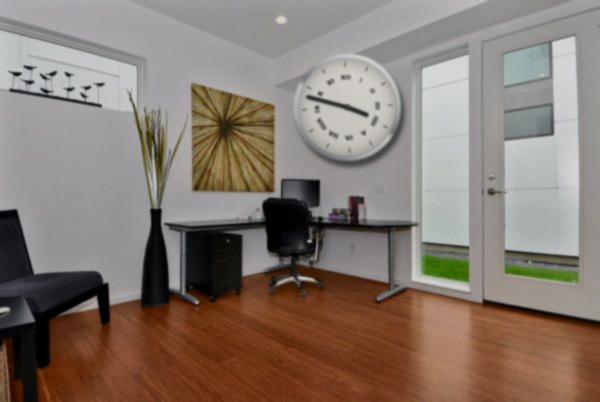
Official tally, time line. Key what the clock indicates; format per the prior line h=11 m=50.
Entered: h=3 m=48
